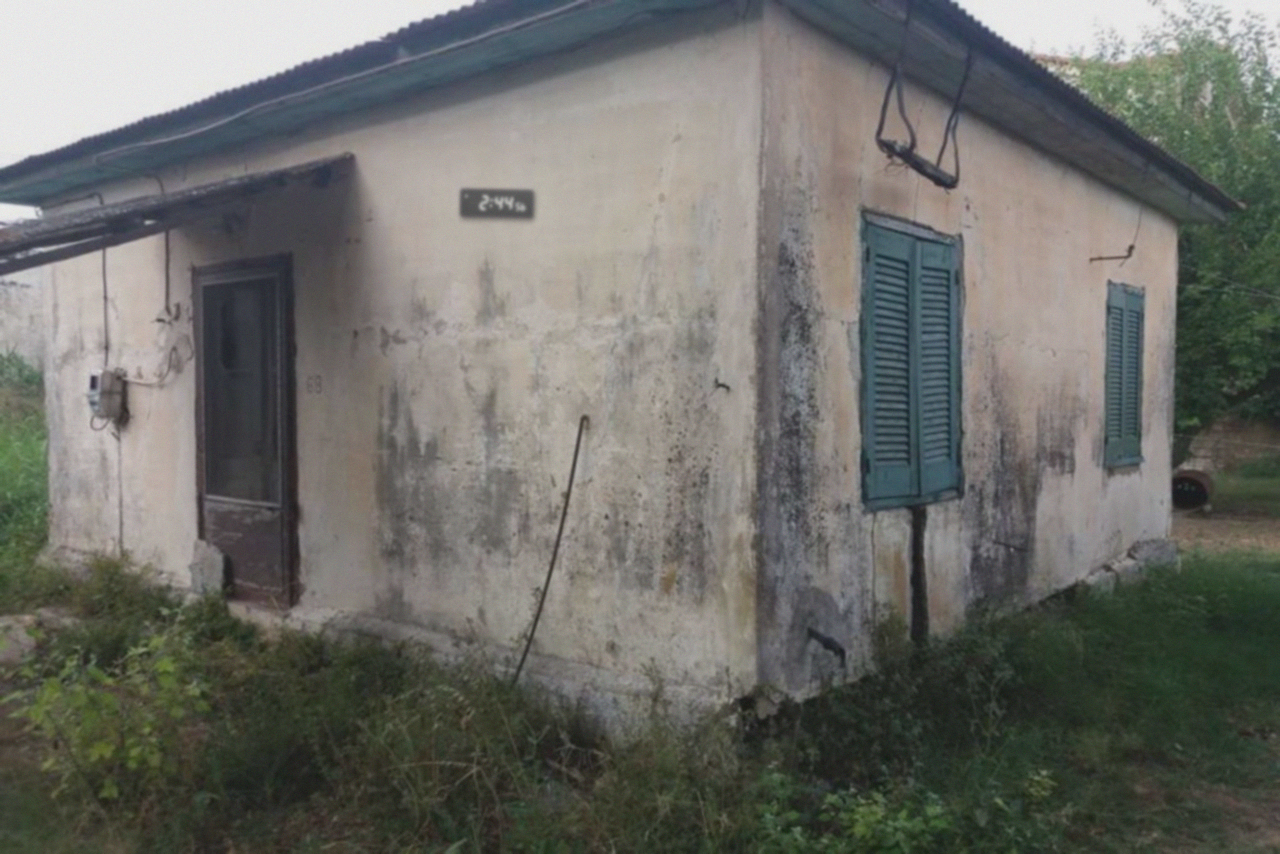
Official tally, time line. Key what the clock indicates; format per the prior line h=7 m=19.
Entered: h=2 m=44
